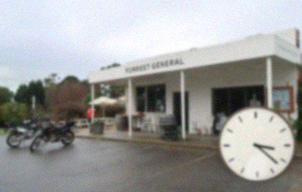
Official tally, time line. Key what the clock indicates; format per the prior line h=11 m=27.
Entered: h=3 m=22
